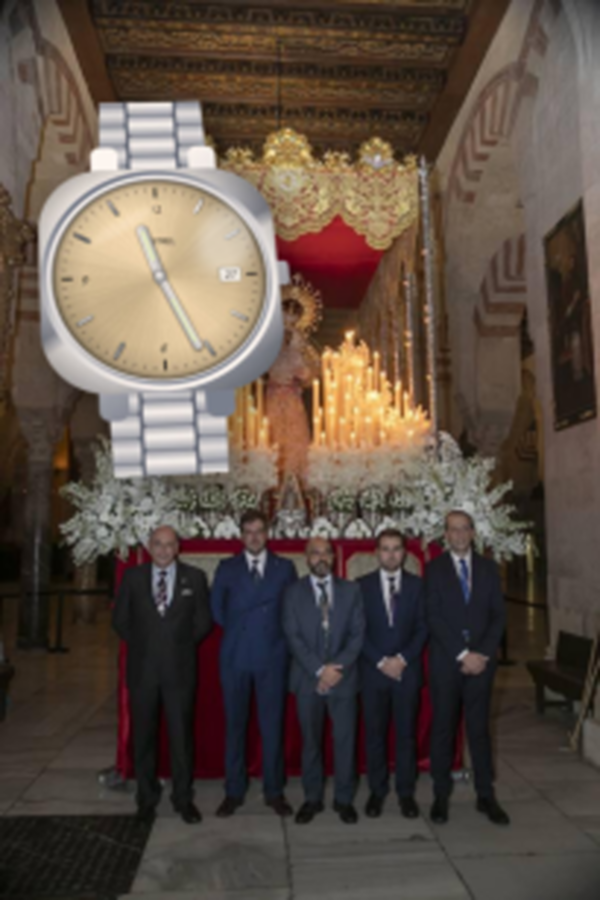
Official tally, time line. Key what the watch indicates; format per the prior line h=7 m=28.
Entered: h=11 m=26
